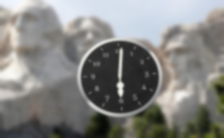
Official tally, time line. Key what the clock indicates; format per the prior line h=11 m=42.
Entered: h=6 m=1
